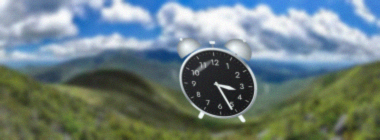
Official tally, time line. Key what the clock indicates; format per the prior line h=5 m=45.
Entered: h=3 m=26
